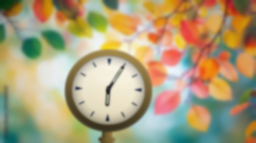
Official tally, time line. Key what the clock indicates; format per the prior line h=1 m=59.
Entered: h=6 m=5
